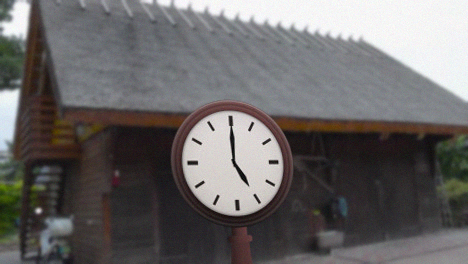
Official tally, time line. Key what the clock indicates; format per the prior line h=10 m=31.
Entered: h=5 m=0
